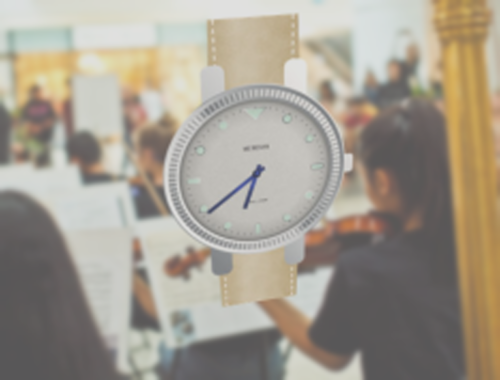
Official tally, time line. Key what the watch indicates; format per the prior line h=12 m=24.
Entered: h=6 m=39
